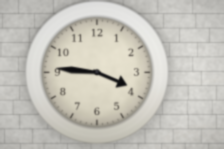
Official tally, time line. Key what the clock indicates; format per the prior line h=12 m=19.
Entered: h=3 m=46
